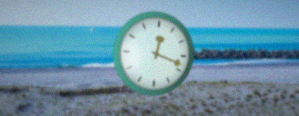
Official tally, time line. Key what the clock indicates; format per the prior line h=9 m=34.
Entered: h=12 m=18
